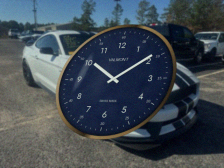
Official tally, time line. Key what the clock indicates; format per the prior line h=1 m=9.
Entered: h=10 m=9
